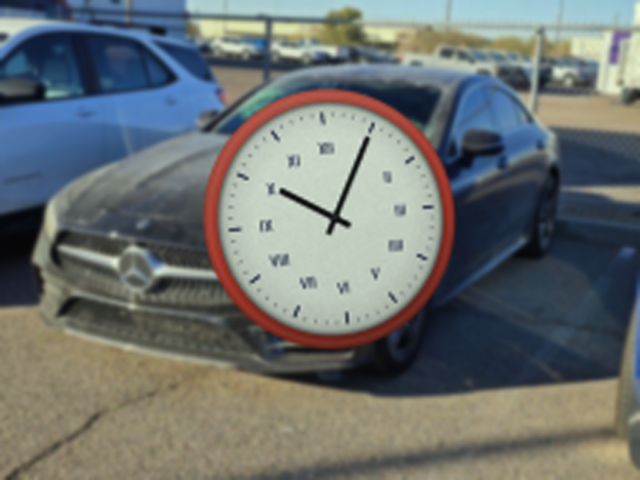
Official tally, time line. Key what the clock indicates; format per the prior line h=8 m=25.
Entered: h=10 m=5
